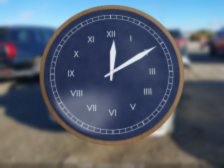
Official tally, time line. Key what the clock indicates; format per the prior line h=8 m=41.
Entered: h=12 m=10
